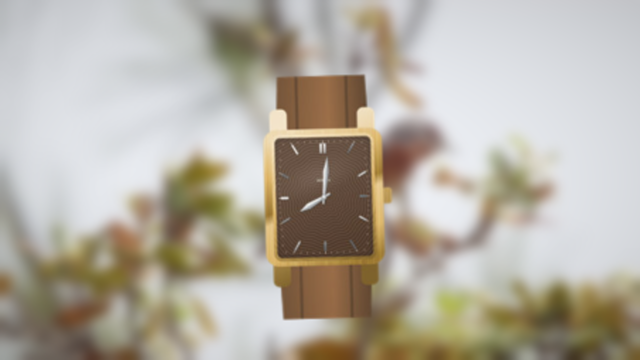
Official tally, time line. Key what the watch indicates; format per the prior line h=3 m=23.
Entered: h=8 m=1
